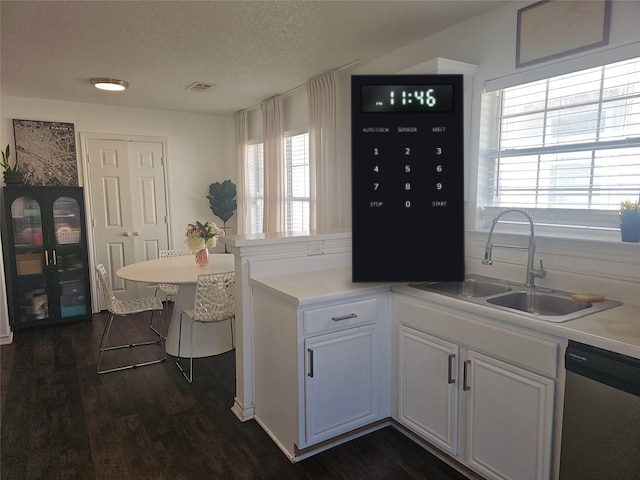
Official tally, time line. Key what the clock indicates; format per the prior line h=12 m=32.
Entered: h=11 m=46
